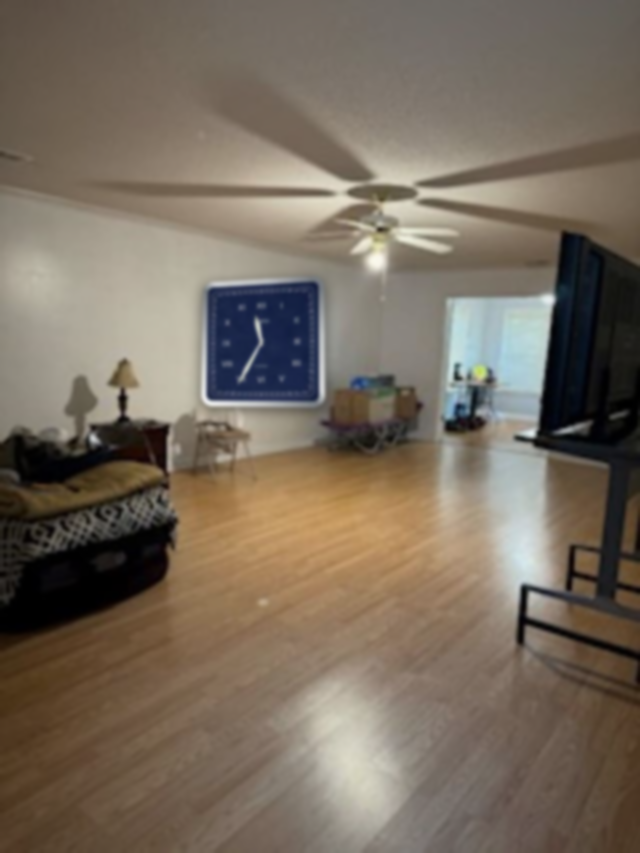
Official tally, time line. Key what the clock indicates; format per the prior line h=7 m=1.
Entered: h=11 m=35
